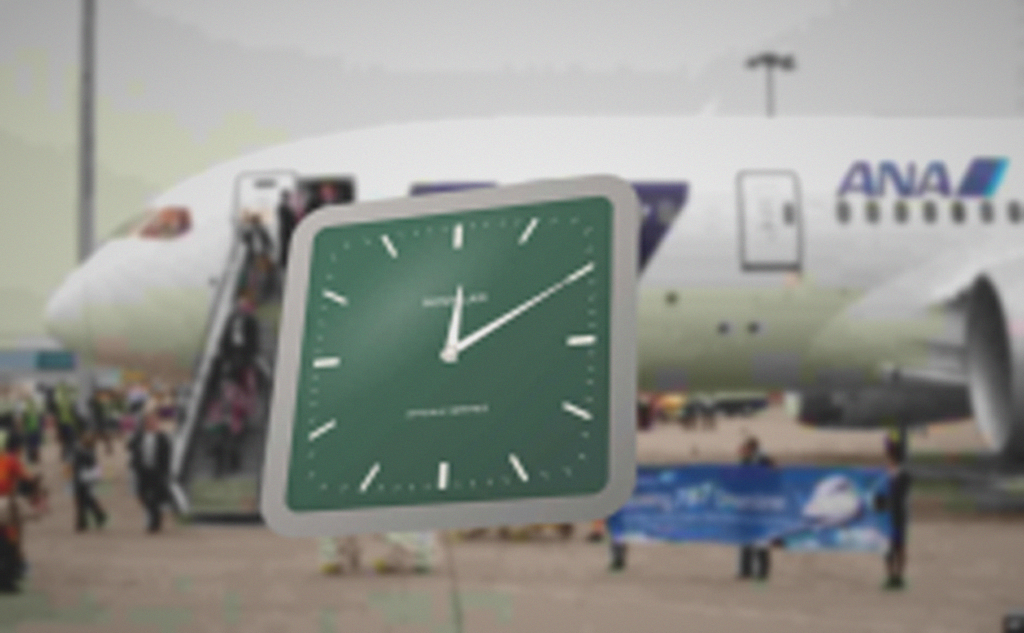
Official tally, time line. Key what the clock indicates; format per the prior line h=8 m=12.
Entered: h=12 m=10
